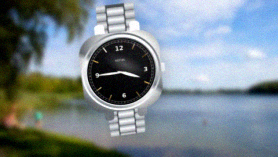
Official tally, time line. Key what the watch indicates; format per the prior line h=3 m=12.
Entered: h=3 m=45
